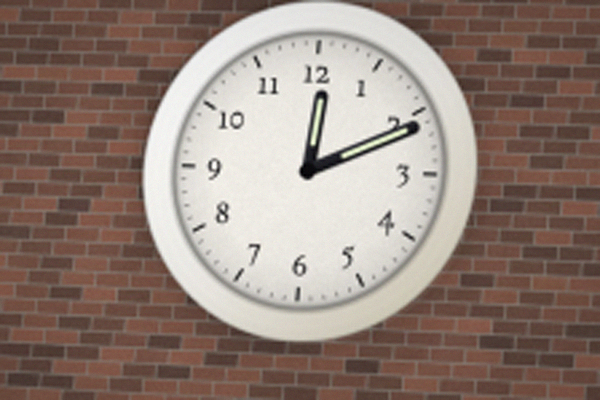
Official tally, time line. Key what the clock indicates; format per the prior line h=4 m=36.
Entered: h=12 m=11
